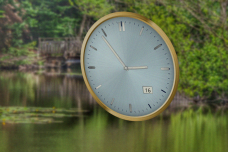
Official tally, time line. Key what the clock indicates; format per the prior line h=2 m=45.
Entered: h=2 m=54
